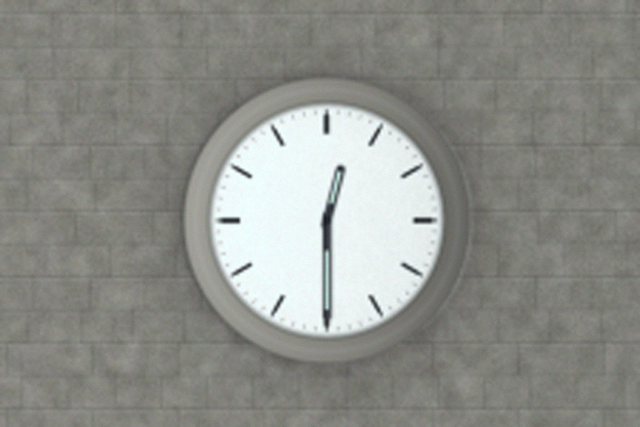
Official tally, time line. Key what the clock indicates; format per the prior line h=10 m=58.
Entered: h=12 m=30
